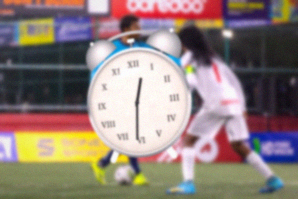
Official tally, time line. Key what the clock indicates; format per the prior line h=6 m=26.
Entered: h=12 m=31
